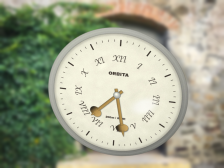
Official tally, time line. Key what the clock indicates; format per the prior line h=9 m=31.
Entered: h=7 m=28
